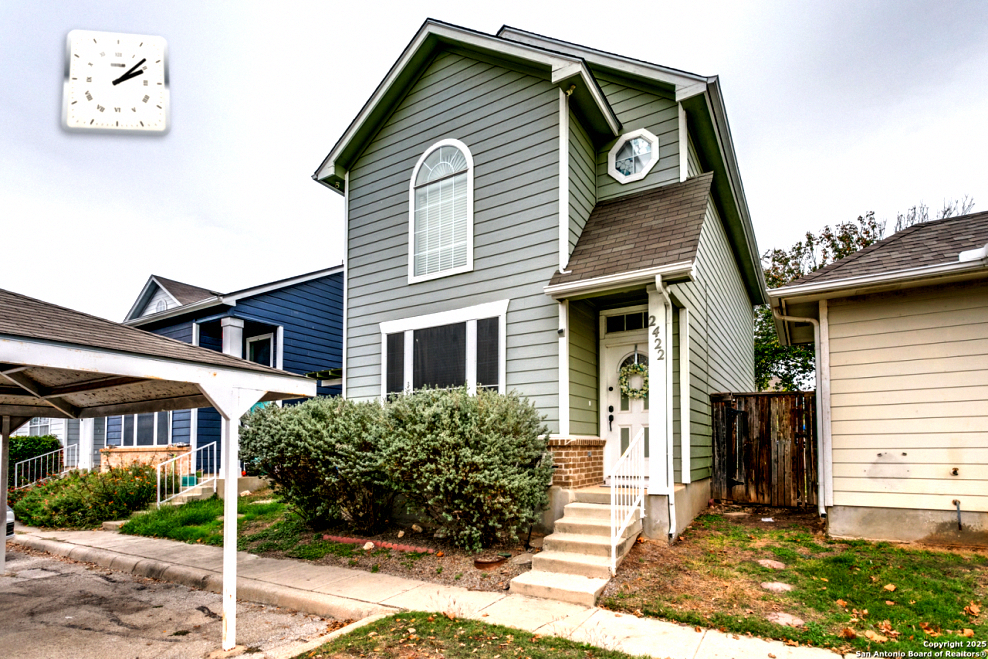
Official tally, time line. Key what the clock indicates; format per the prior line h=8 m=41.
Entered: h=2 m=8
